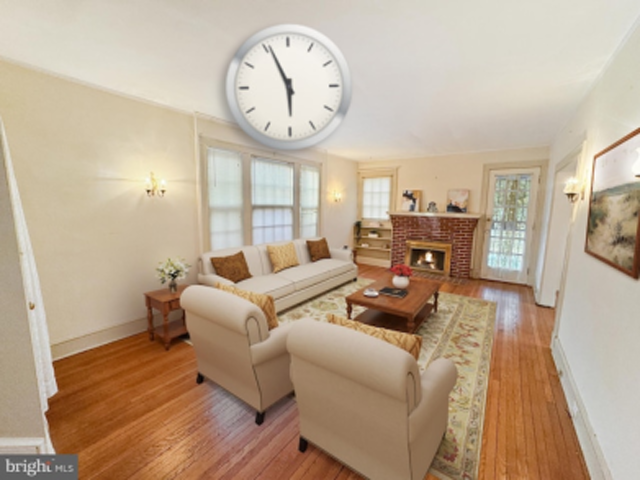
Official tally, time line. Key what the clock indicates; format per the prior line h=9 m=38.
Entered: h=5 m=56
